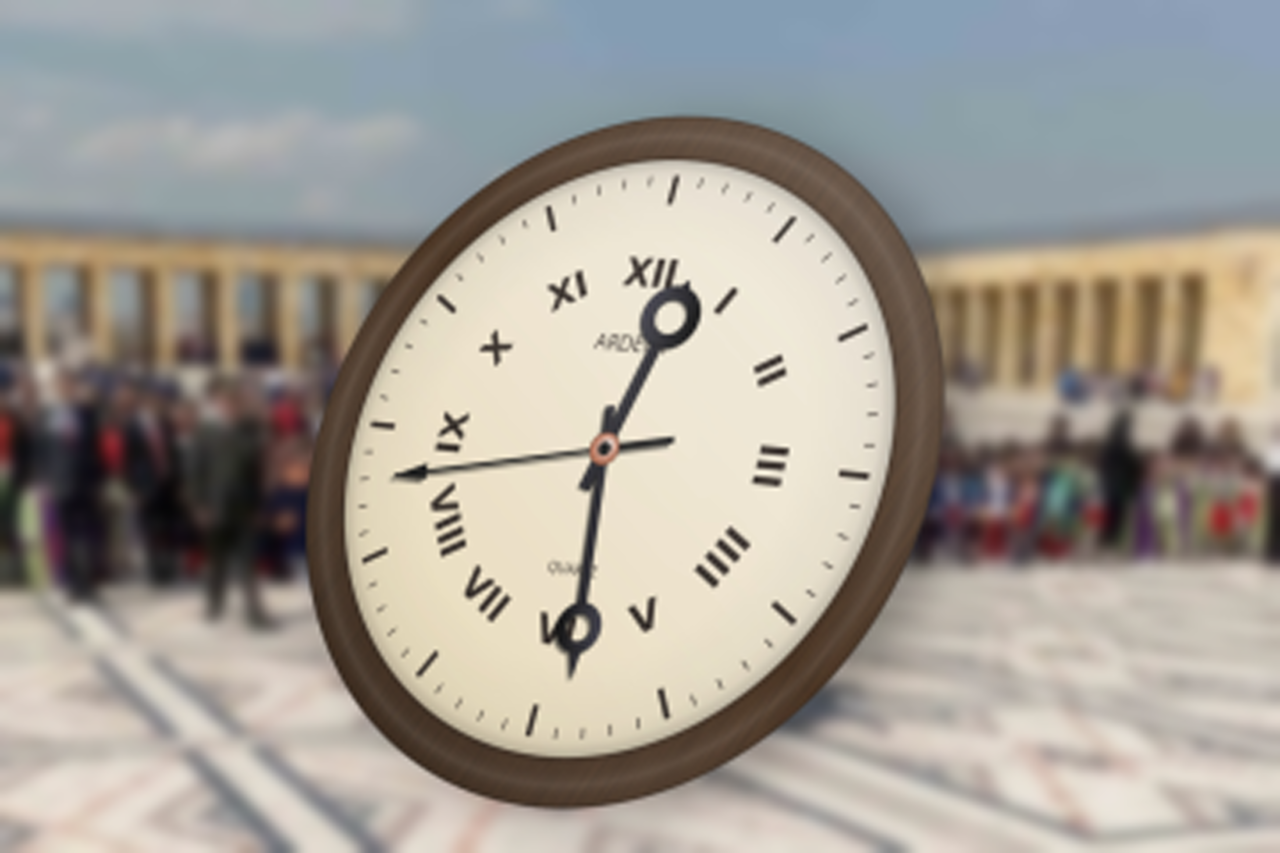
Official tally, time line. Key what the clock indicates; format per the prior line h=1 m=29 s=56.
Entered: h=12 m=28 s=43
